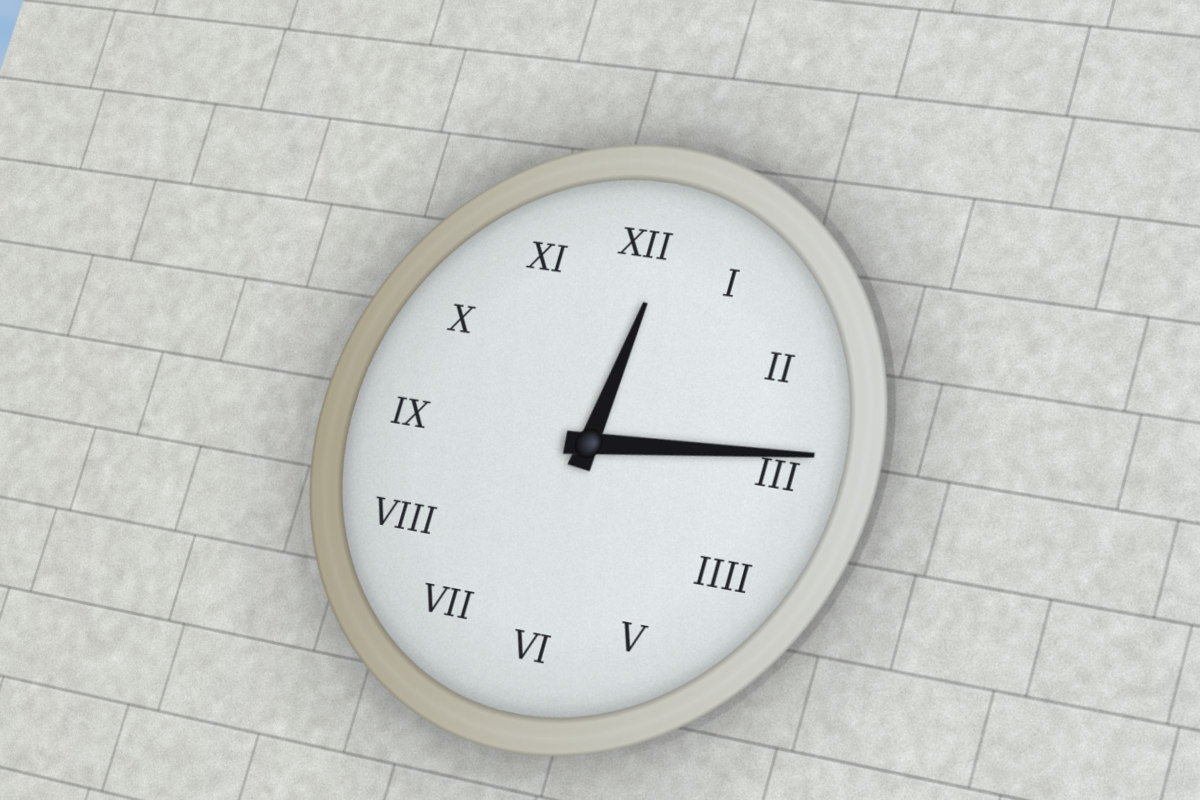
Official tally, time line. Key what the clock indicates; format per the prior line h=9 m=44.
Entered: h=12 m=14
